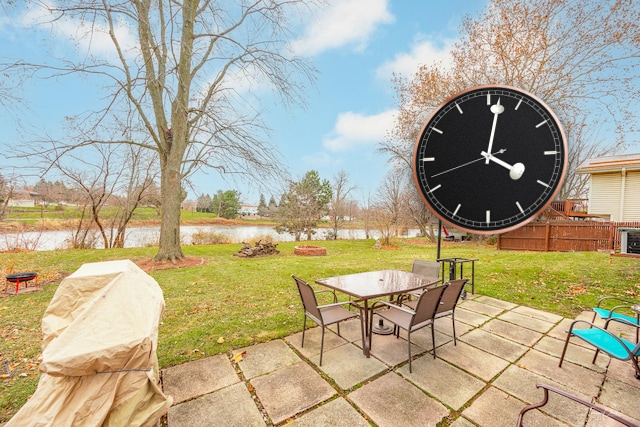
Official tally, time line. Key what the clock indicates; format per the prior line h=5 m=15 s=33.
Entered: h=4 m=1 s=42
